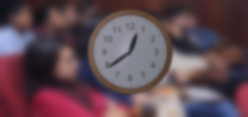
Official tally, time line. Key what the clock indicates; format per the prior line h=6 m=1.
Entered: h=12 m=39
